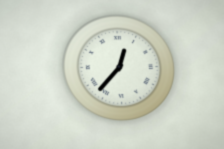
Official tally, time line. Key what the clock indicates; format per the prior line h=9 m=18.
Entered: h=12 m=37
